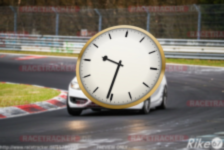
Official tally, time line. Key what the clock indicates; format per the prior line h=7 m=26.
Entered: h=9 m=31
